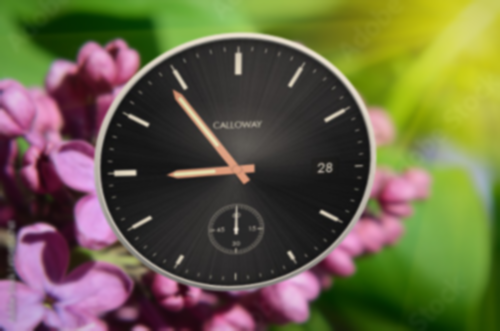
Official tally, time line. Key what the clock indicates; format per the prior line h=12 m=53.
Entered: h=8 m=54
